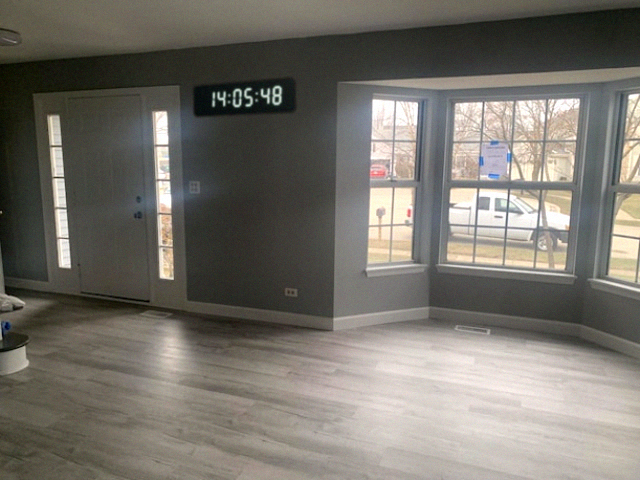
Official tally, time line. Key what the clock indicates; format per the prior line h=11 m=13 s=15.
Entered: h=14 m=5 s=48
